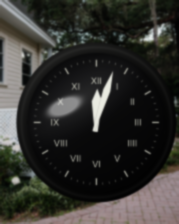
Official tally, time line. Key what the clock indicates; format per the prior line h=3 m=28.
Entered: h=12 m=3
